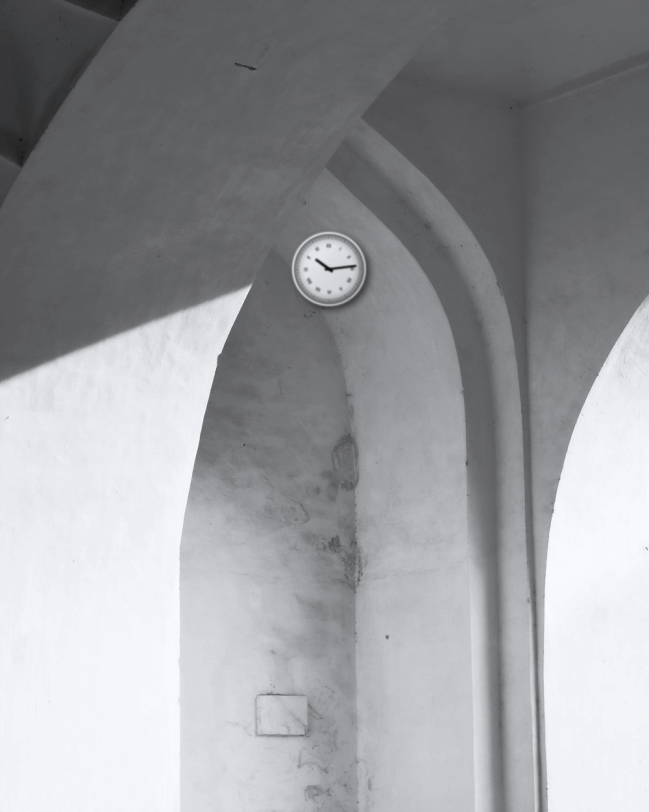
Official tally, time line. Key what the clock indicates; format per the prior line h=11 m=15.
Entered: h=10 m=14
